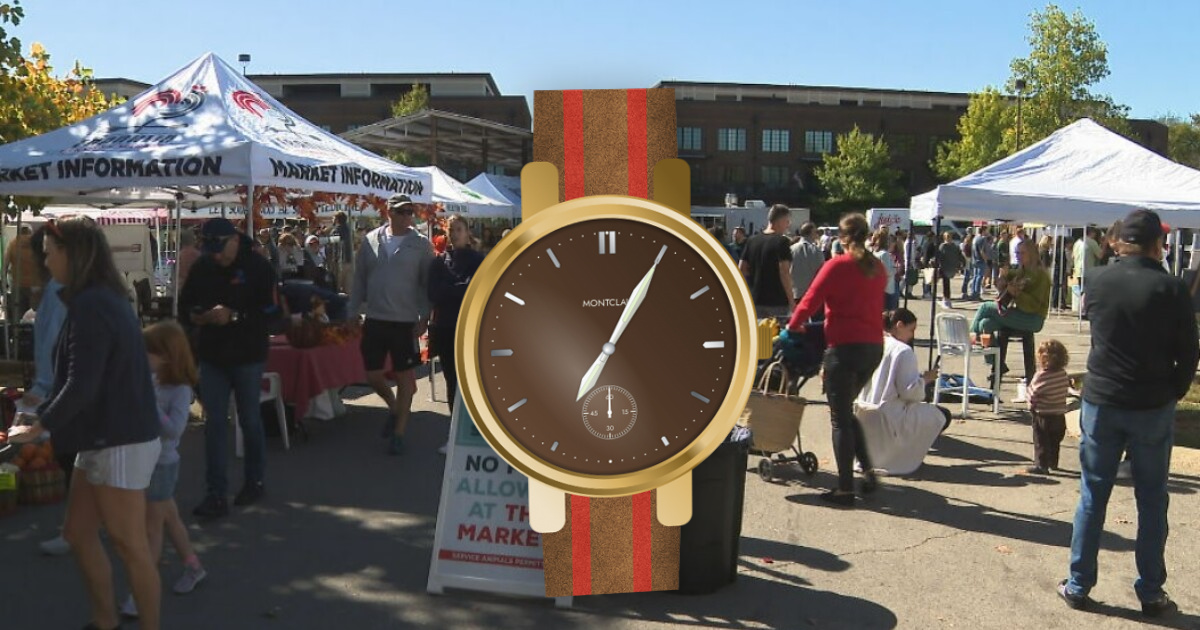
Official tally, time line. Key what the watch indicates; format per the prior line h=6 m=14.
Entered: h=7 m=5
